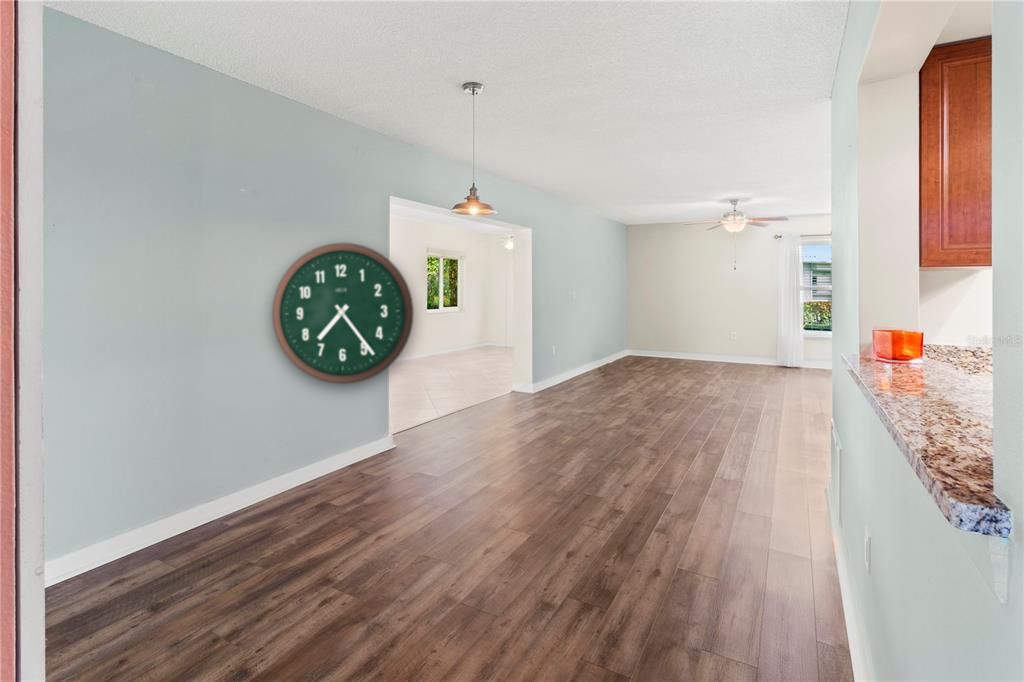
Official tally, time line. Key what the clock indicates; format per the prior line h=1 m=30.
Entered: h=7 m=24
